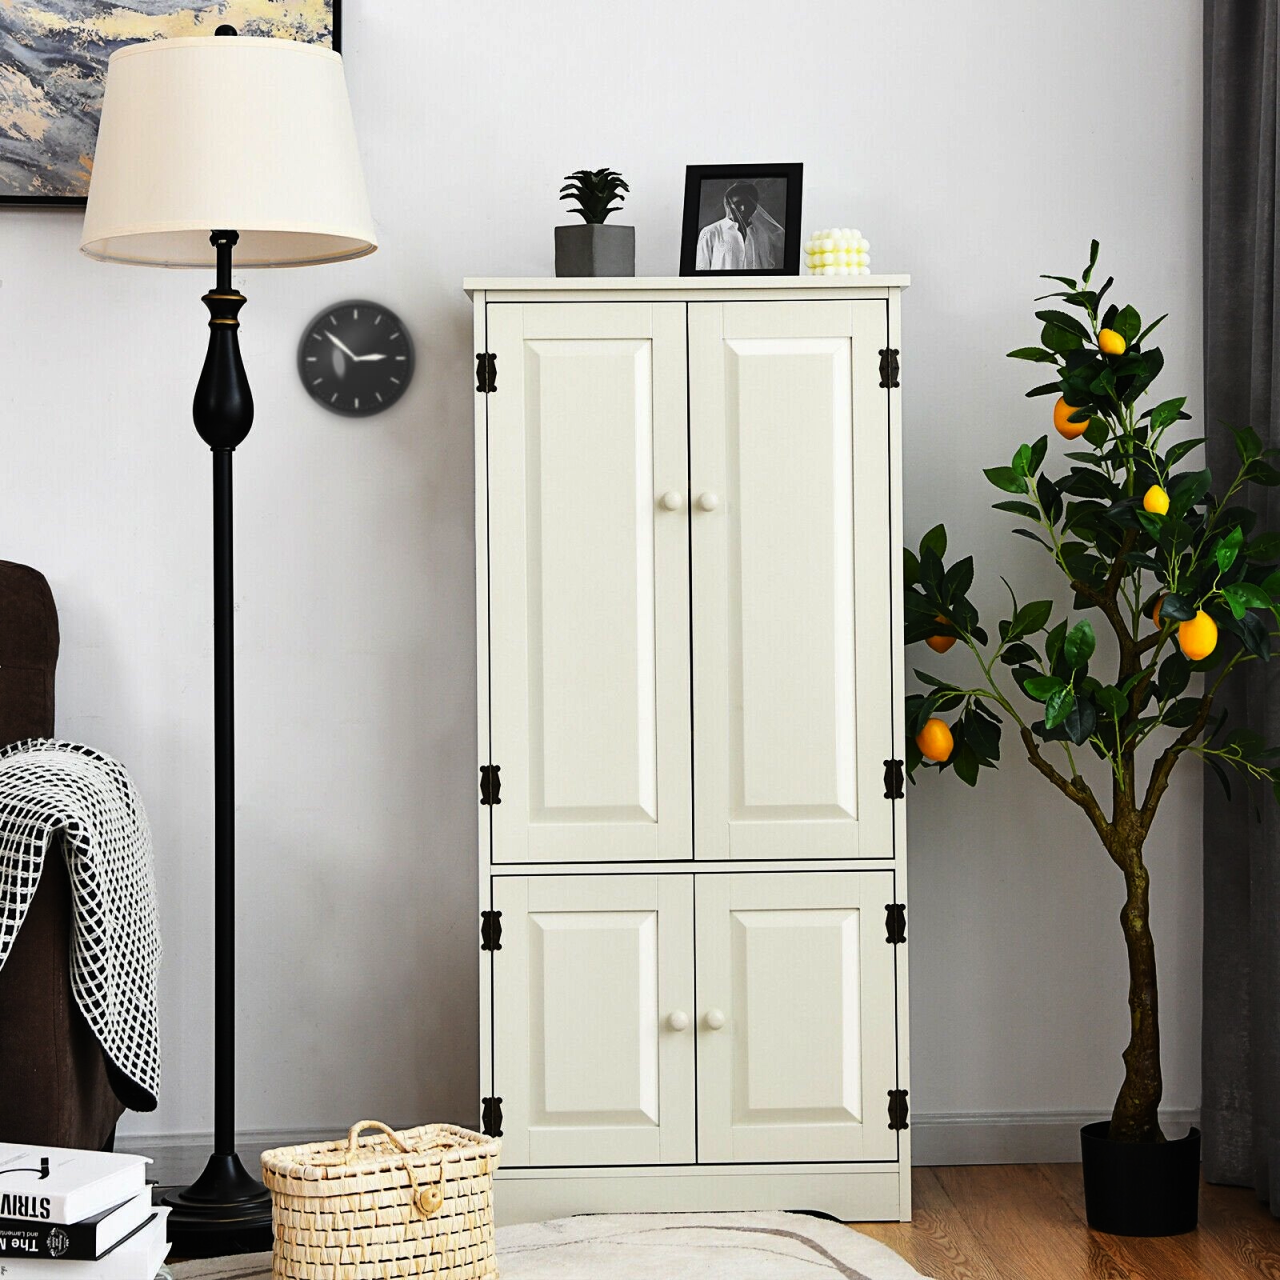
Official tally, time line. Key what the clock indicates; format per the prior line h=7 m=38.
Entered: h=2 m=52
